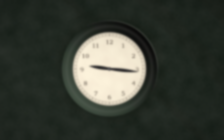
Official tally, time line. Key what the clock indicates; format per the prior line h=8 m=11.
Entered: h=9 m=16
